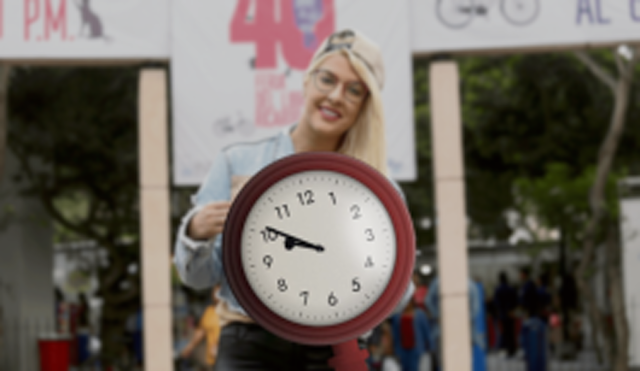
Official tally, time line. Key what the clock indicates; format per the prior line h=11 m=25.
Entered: h=9 m=51
